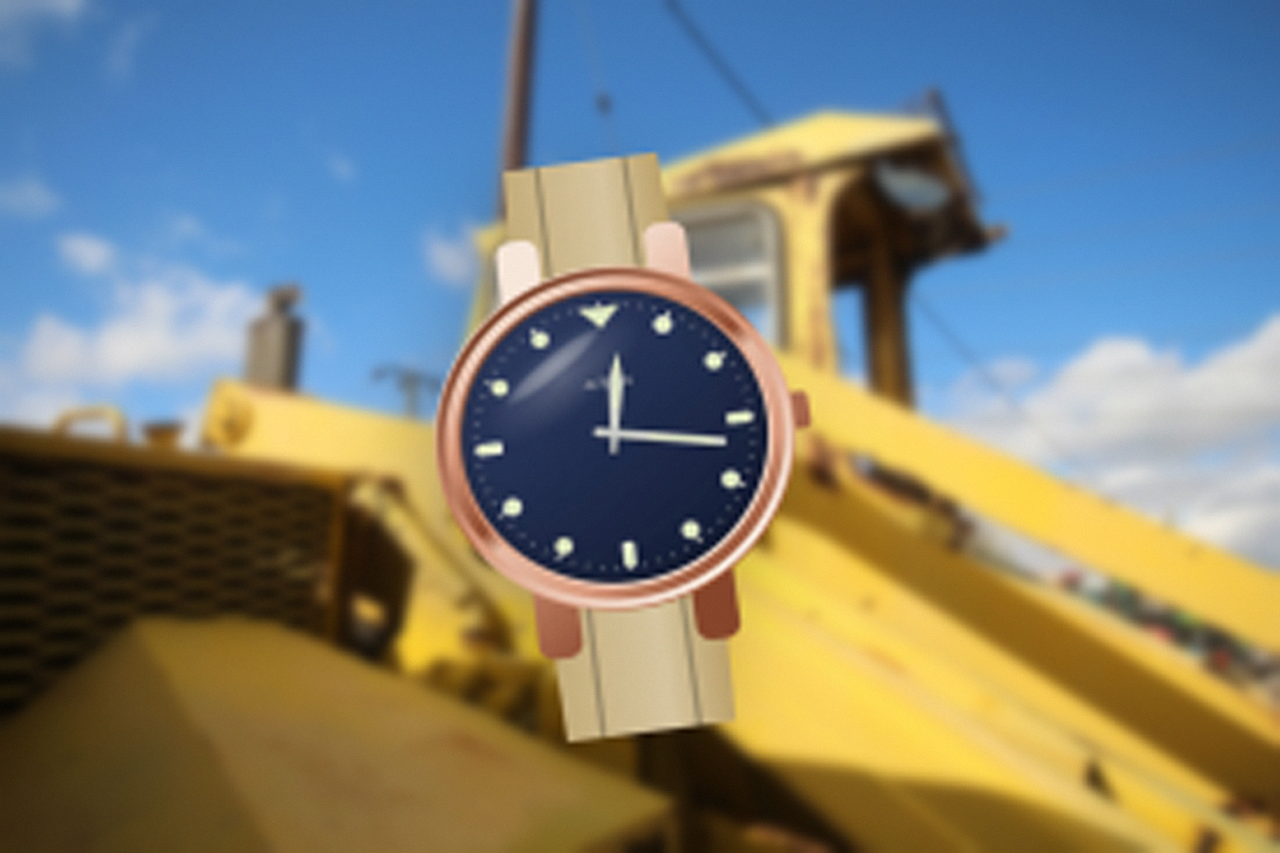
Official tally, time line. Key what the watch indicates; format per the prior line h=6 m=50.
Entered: h=12 m=17
